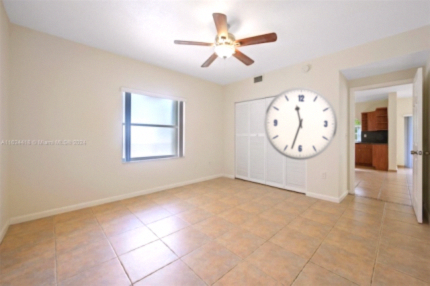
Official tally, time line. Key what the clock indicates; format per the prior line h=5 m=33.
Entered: h=11 m=33
